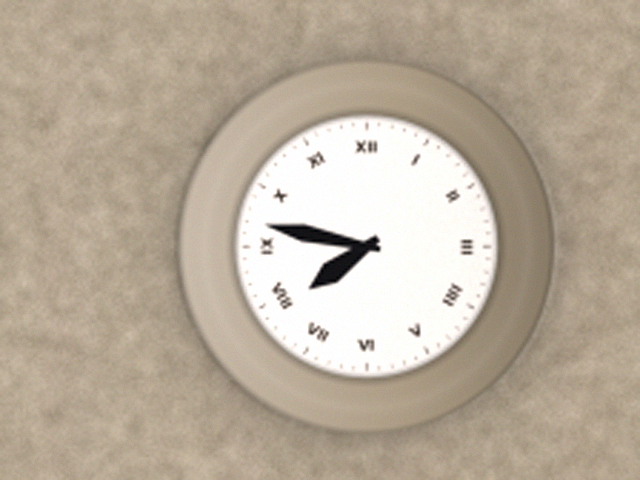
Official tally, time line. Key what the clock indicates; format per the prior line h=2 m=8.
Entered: h=7 m=47
